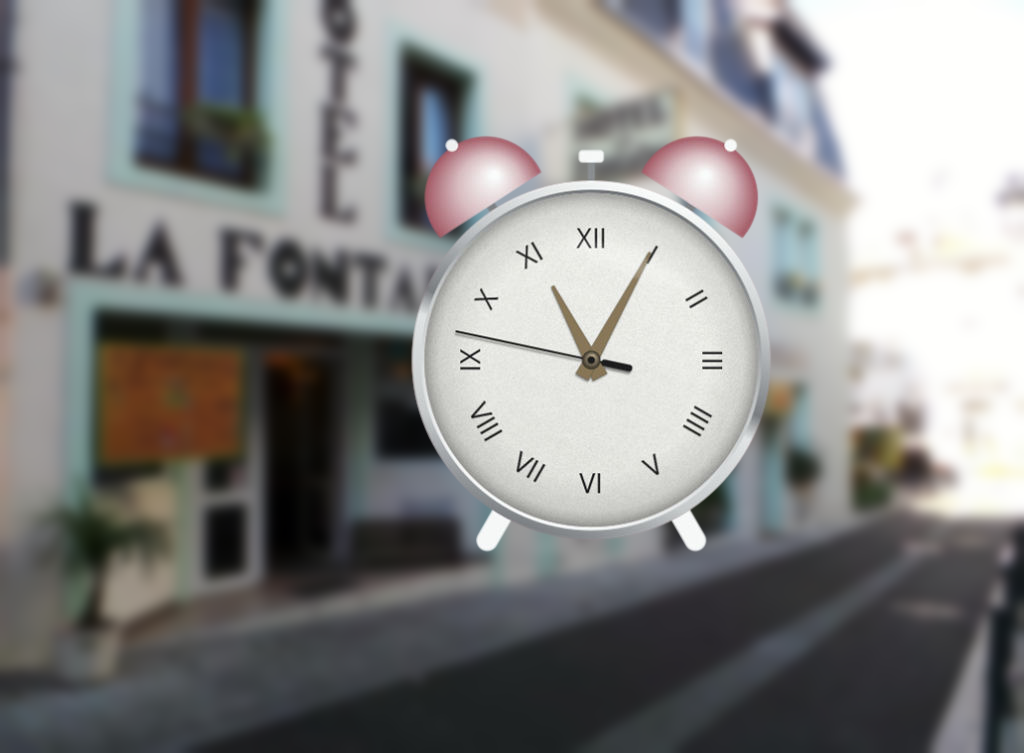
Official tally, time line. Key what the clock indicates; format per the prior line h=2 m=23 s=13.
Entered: h=11 m=4 s=47
